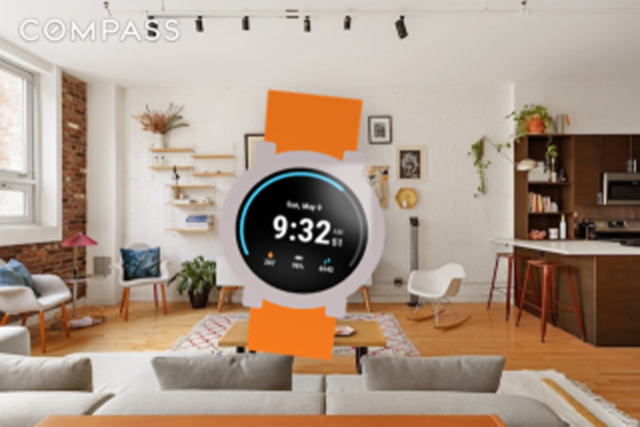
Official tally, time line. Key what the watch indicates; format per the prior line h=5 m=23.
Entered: h=9 m=32
